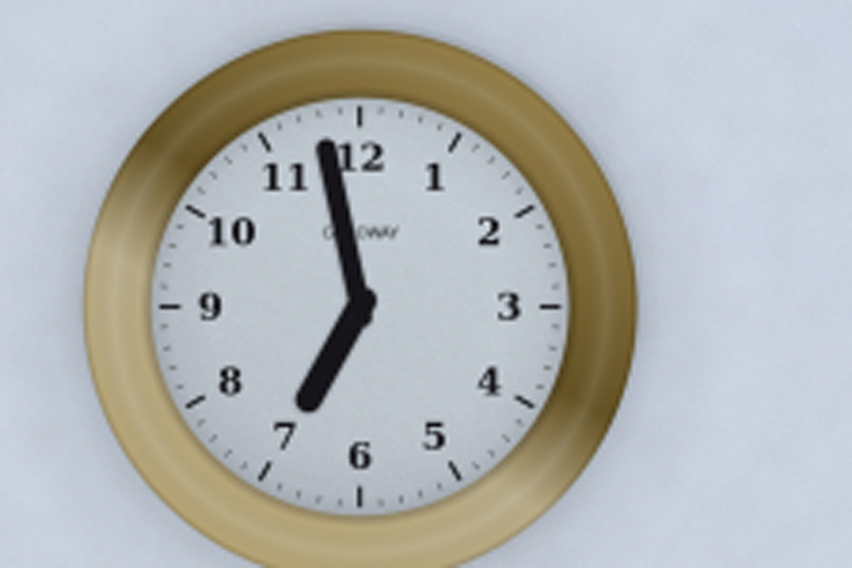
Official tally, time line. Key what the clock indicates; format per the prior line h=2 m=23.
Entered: h=6 m=58
